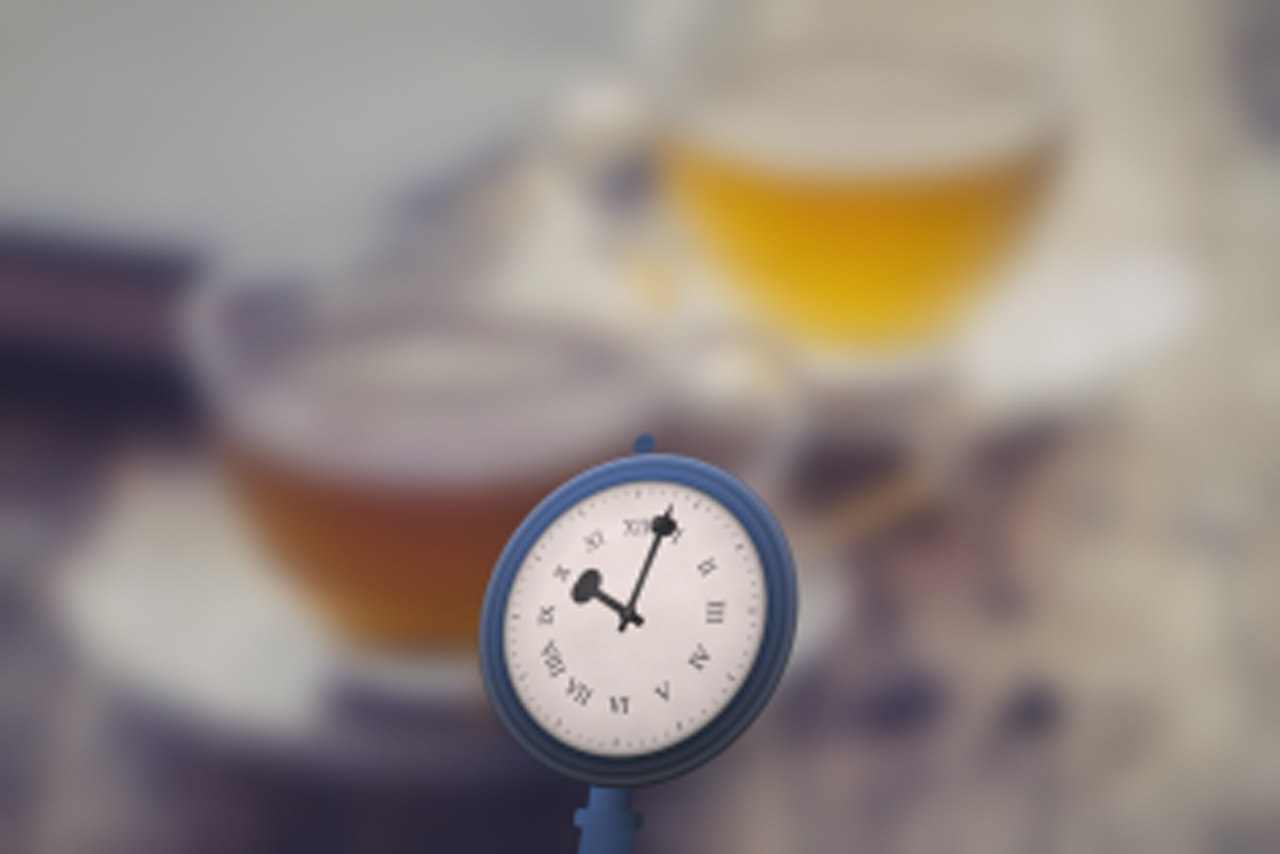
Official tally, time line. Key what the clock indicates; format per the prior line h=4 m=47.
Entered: h=10 m=3
